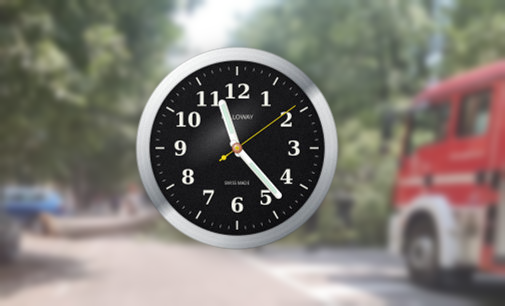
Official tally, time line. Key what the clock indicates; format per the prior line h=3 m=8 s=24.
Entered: h=11 m=23 s=9
